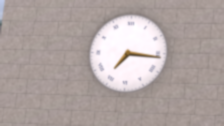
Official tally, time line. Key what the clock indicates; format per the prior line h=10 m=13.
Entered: h=7 m=16
